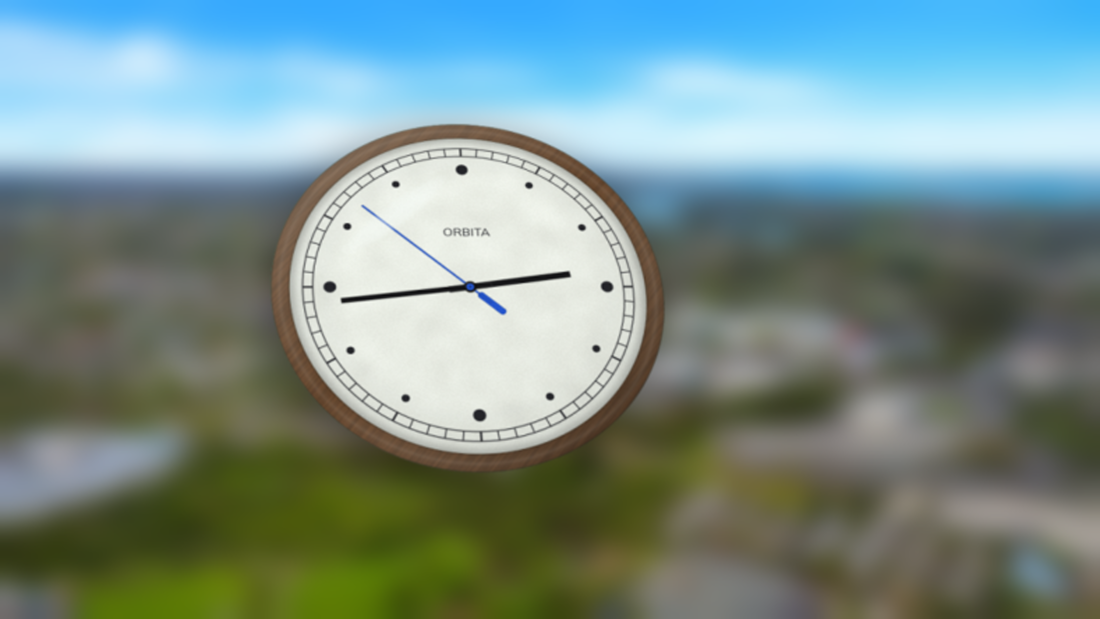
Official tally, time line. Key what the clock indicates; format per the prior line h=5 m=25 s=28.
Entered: h=2 m=43 s=52
